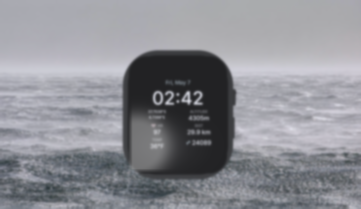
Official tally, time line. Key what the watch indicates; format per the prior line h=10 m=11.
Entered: h=2 m=42
